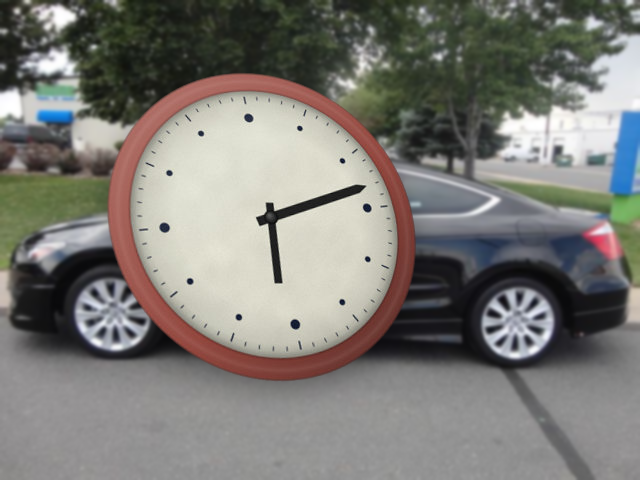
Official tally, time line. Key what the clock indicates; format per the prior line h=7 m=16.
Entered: h=6 m=13
